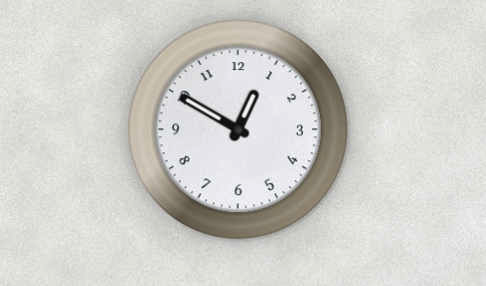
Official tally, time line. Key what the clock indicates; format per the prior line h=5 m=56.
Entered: h=12 m=50
